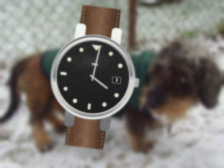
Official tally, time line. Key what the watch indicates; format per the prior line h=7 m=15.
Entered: h=4 m=1
